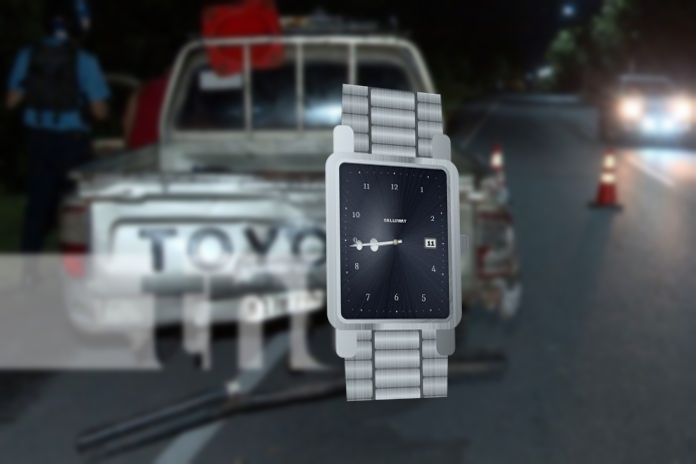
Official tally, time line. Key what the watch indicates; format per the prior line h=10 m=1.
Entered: h=8 m=44
